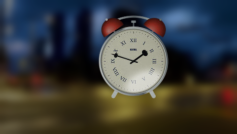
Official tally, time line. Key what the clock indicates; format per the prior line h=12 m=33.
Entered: h=1 m=48
